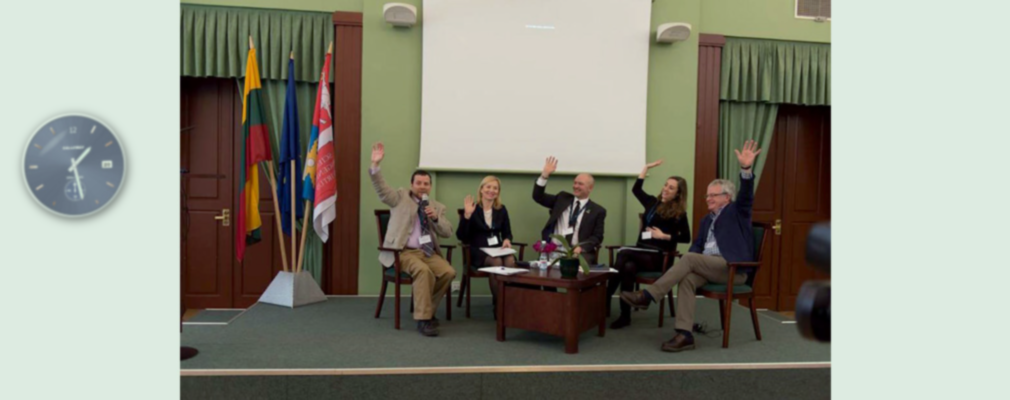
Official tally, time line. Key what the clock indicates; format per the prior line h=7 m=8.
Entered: h=1 m=28
